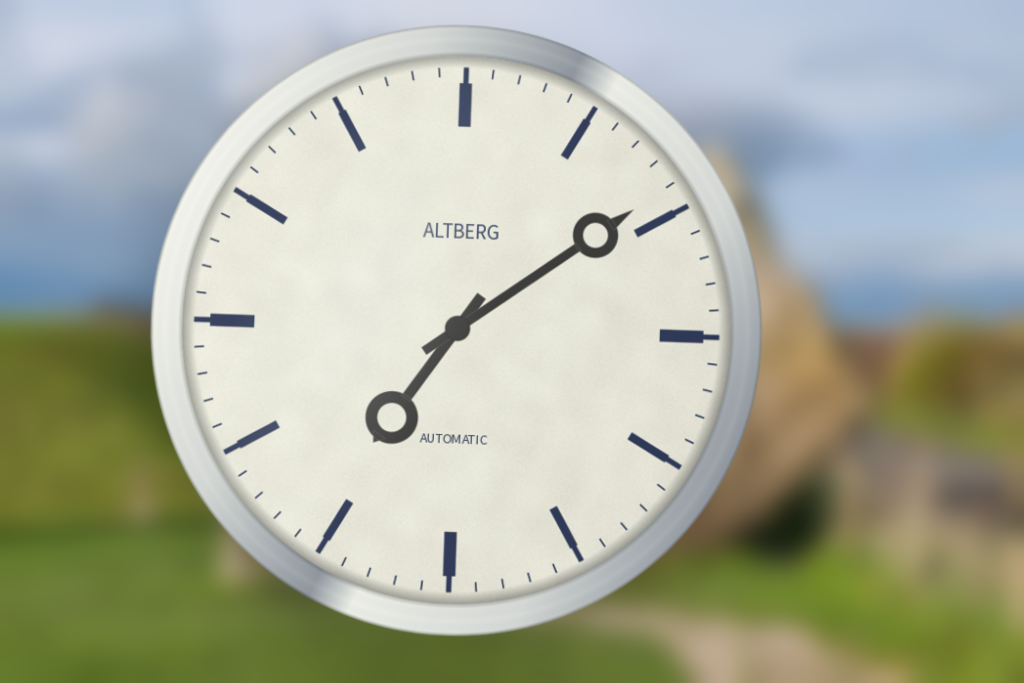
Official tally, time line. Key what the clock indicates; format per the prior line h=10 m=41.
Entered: h=7 m=9
